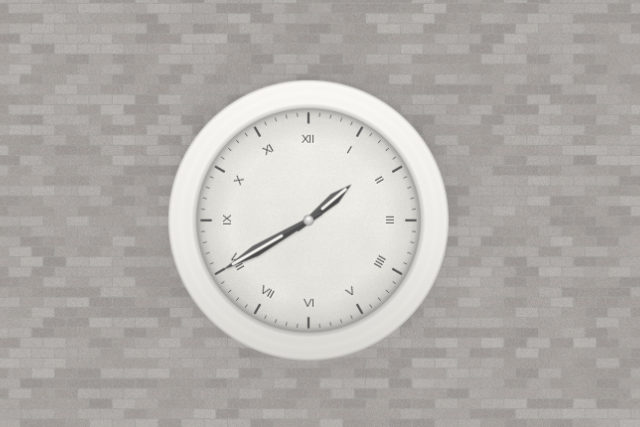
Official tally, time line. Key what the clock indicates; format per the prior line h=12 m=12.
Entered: h=1 m=40
